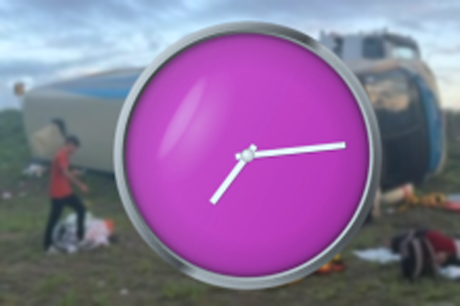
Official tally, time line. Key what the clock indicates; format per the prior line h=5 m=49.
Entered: h=7 m=14
